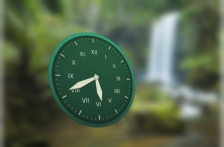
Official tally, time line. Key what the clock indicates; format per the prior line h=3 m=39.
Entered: h=5 m=41
